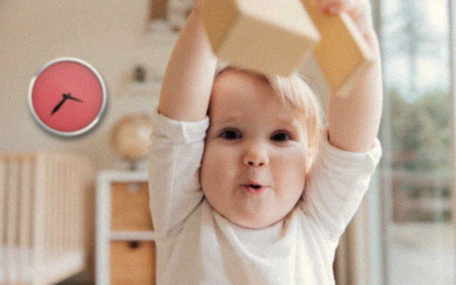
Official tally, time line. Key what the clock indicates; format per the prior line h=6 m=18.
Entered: h=3 m=37
